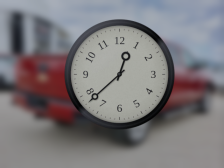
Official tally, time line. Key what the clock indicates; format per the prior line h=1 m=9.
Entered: h=12 m=38
